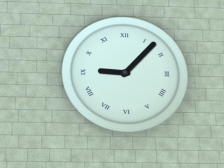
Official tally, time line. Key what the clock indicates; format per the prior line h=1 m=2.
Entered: h=9 m=7
